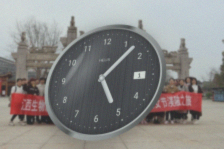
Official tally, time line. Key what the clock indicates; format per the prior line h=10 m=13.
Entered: h=5 m=7
